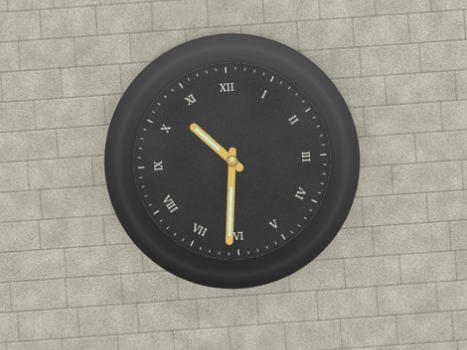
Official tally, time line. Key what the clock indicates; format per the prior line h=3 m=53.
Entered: h=10 m=31
